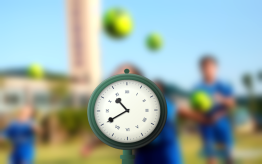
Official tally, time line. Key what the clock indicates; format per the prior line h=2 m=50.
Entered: h=10 m=40
